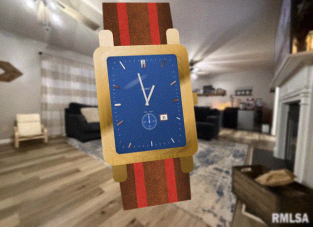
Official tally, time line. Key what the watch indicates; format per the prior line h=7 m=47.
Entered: h=12 m=58
